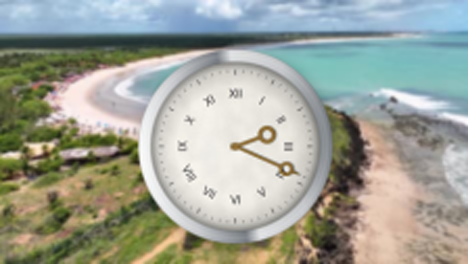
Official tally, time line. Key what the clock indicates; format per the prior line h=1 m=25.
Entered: h=2 m=19
